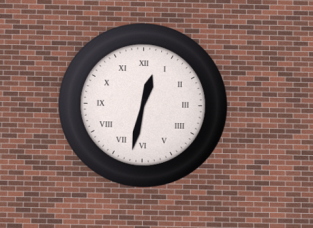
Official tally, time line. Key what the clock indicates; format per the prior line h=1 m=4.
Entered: h=12 m=32
